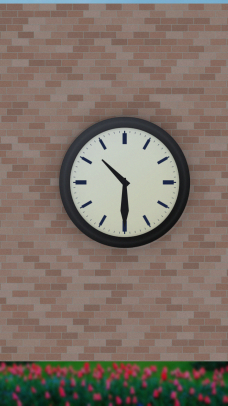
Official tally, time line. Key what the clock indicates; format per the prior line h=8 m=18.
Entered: h=10 m=30
